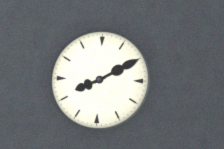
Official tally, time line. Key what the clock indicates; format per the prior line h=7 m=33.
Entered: h=8 m=10
